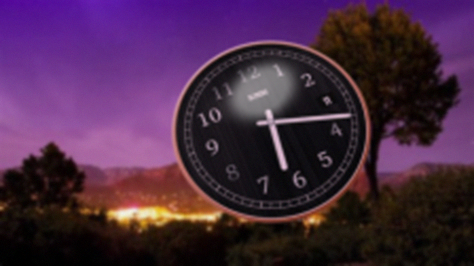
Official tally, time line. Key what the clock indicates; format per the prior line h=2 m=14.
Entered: h=6 m=18
